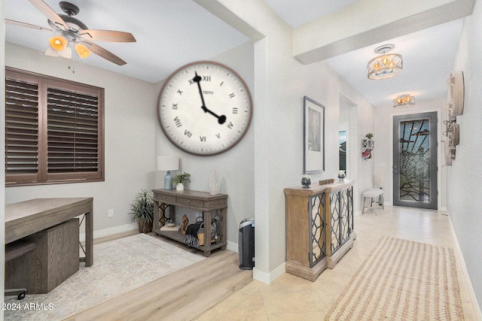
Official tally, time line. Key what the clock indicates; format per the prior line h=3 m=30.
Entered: h=3 m=57
